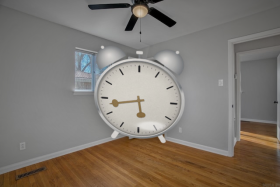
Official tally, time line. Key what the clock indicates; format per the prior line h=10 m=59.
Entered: h=5 m=43
